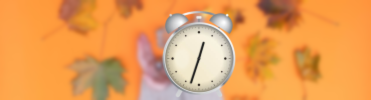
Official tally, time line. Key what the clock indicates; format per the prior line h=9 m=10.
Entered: h=12 m=33
